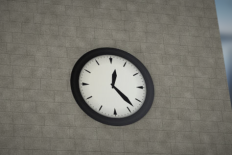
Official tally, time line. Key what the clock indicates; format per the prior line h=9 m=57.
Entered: h=12 m=23
